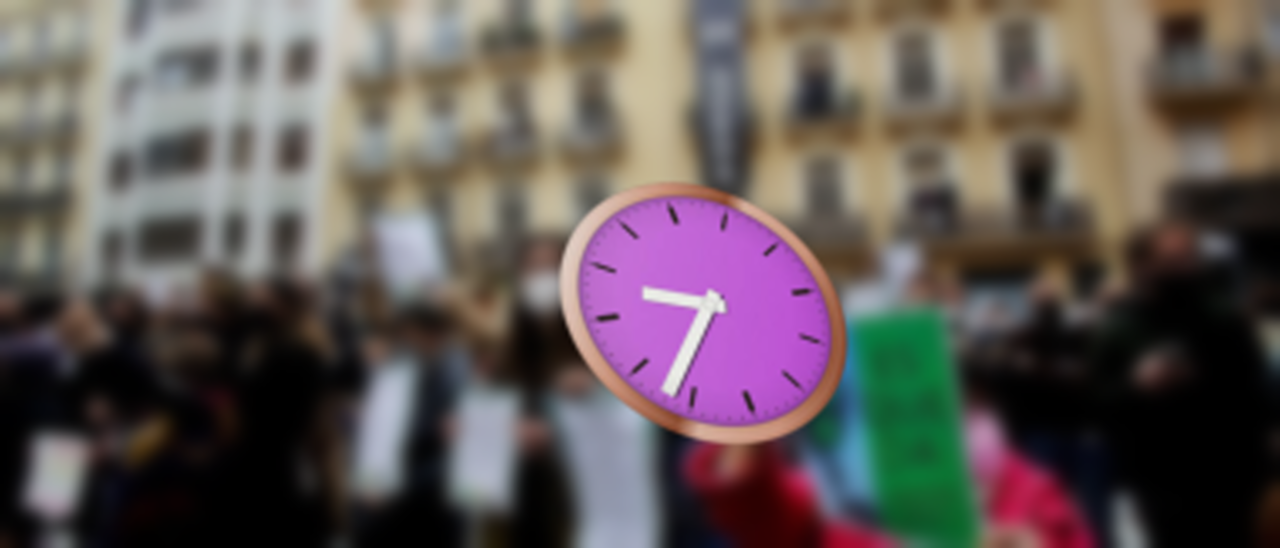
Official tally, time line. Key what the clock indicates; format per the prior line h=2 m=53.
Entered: h=9 m=37
